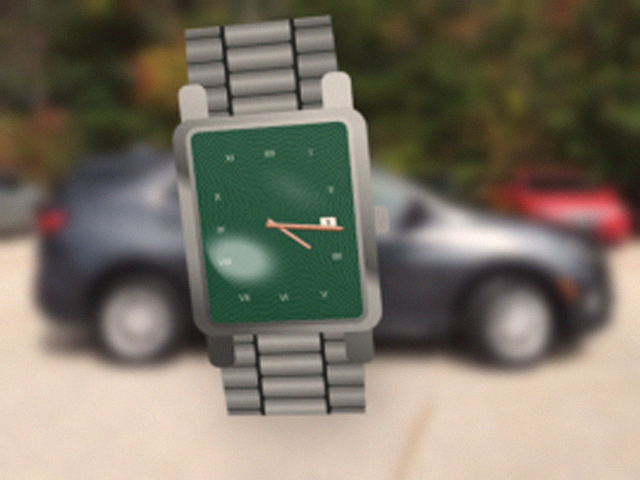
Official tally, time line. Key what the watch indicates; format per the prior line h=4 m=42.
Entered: h=4 m=16
